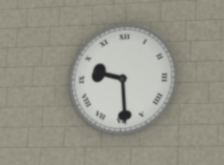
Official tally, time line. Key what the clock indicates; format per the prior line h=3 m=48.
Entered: h=9 m=29
